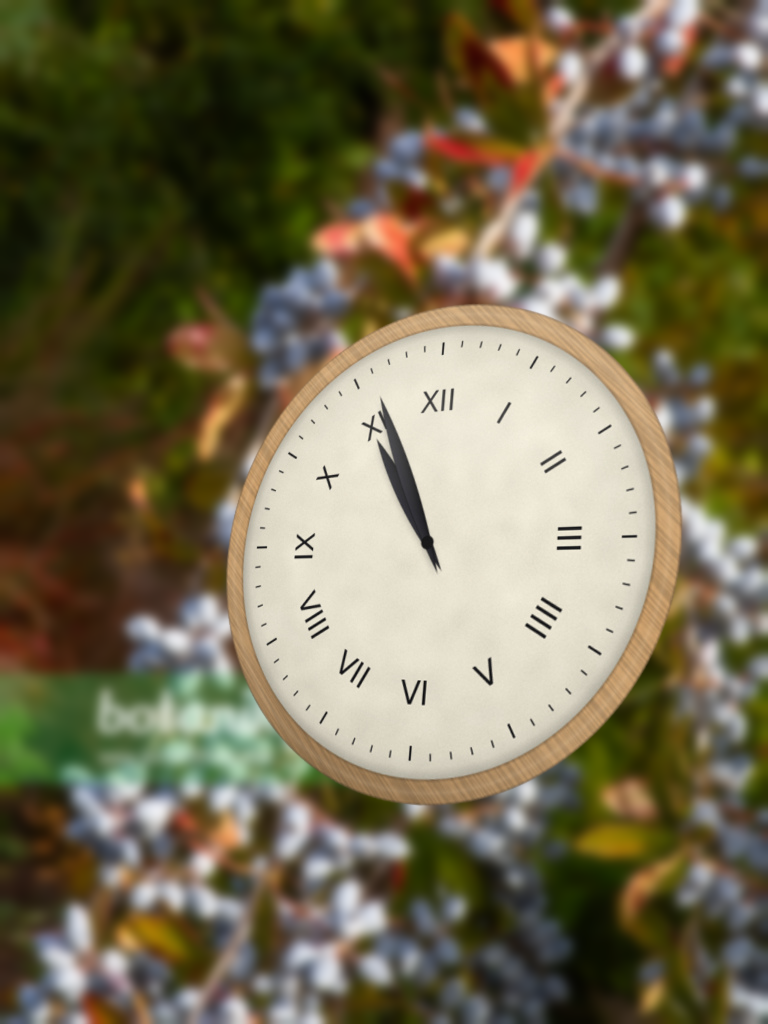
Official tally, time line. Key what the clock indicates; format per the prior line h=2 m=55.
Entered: h=10 m=56
